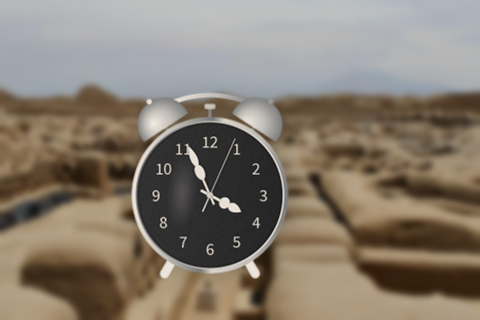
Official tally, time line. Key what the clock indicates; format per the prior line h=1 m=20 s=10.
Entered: h=3 m=56 s=4
